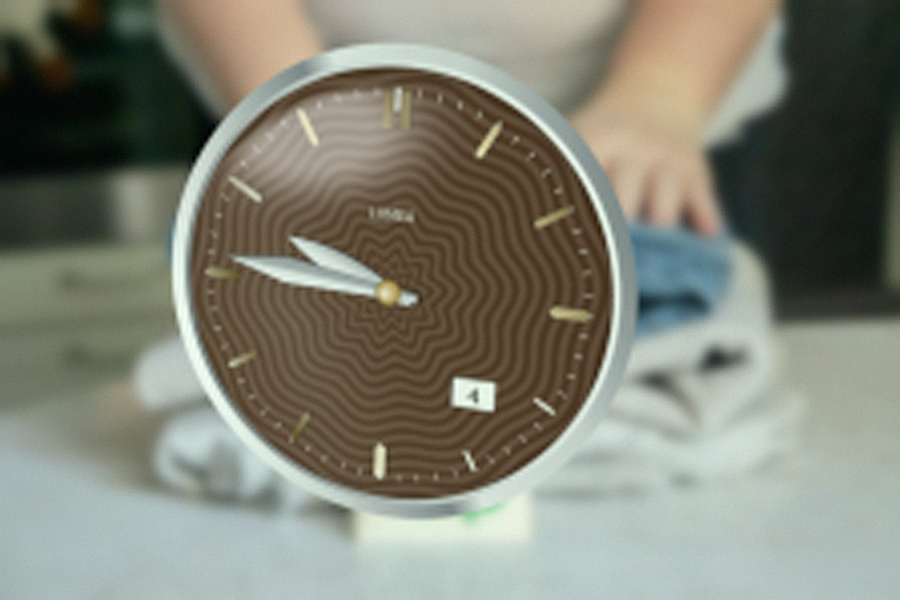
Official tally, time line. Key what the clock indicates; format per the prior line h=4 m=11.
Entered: h=9 m=46
